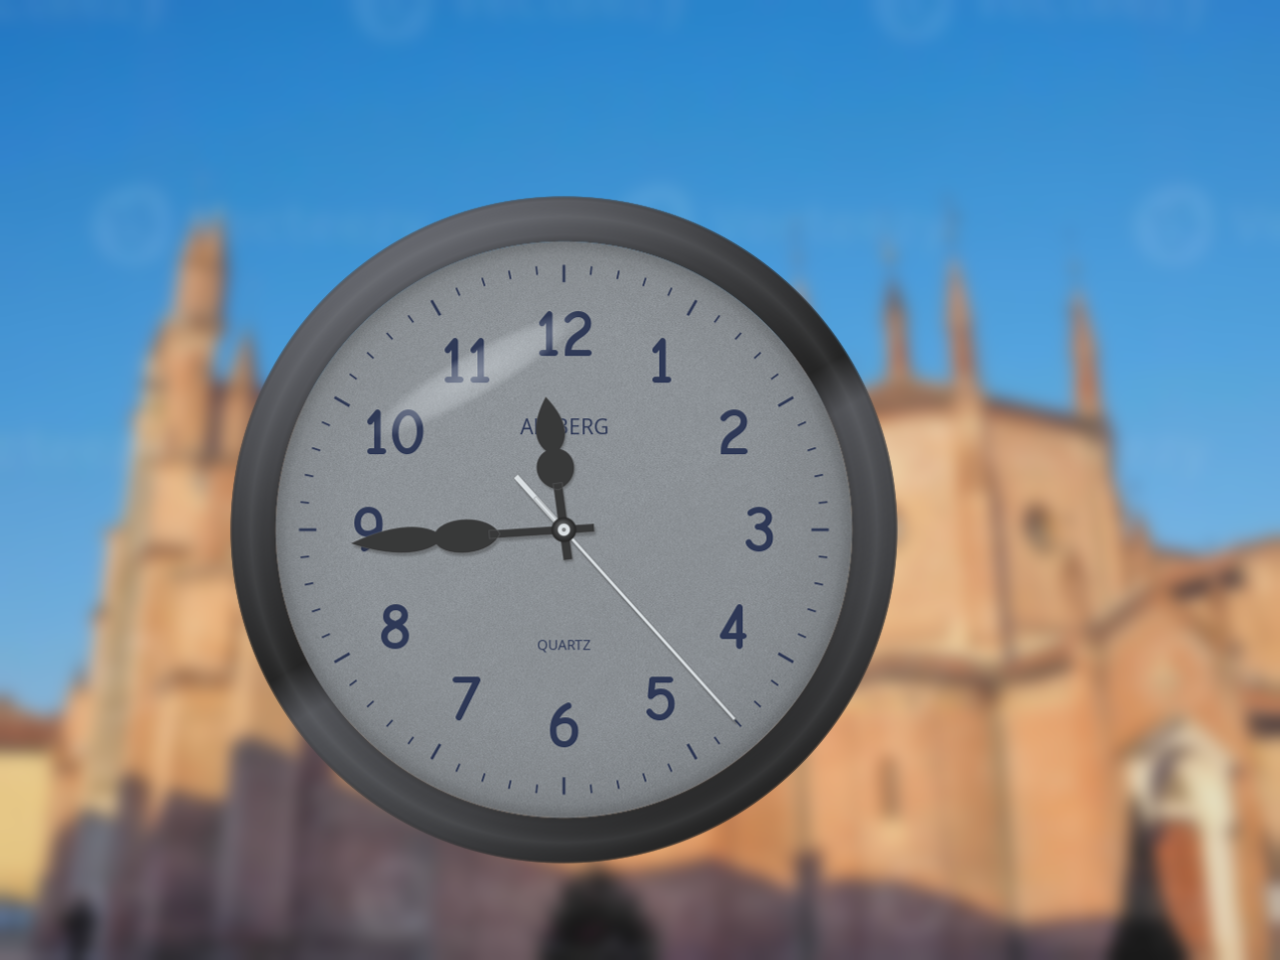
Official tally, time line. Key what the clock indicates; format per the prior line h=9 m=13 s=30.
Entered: h=11 m=44 s=23
